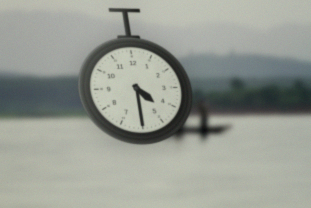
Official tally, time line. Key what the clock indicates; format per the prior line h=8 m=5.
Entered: h=4 m=30
